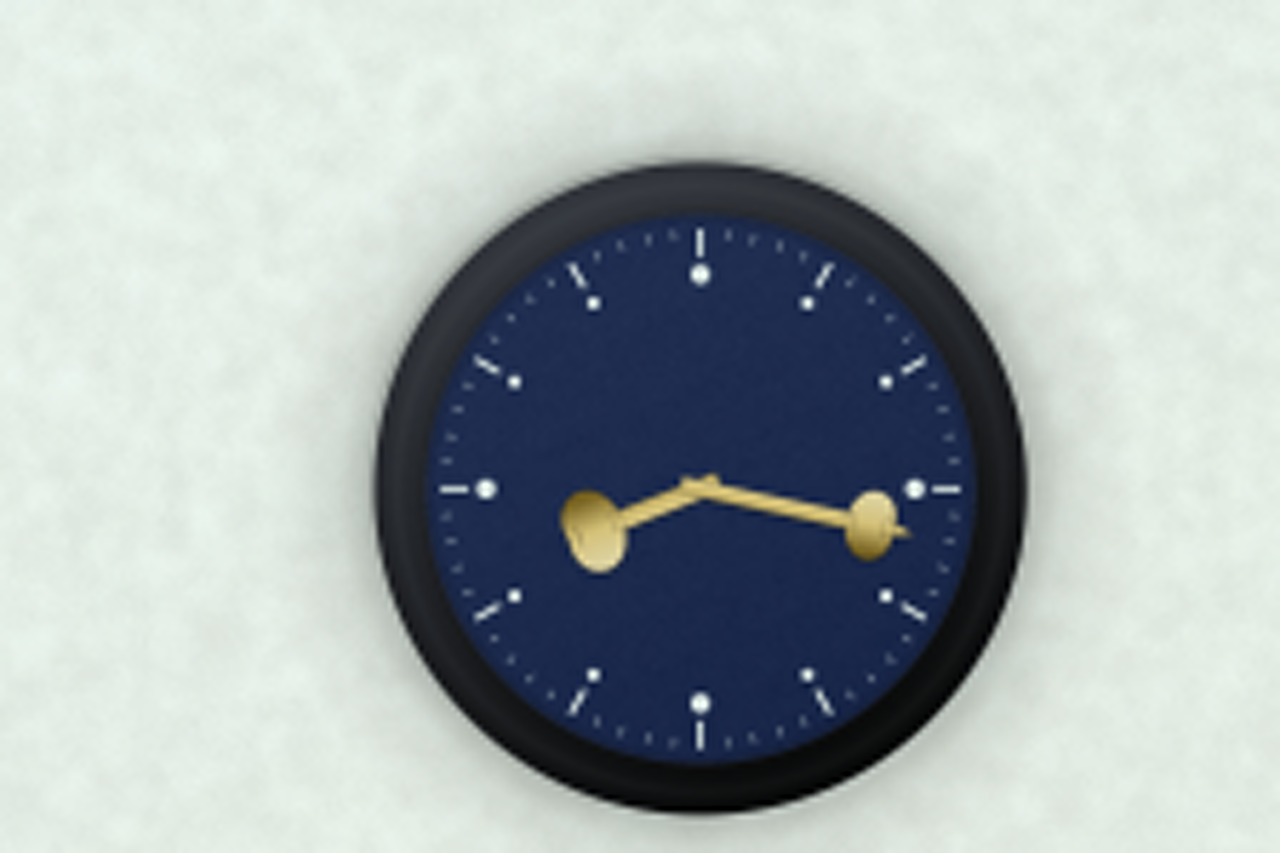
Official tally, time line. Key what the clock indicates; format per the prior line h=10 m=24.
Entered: h=8 m=17
